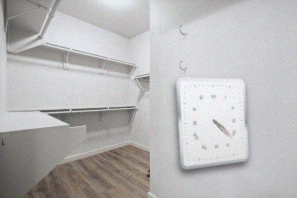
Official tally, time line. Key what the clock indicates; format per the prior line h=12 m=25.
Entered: h=4 m=22
